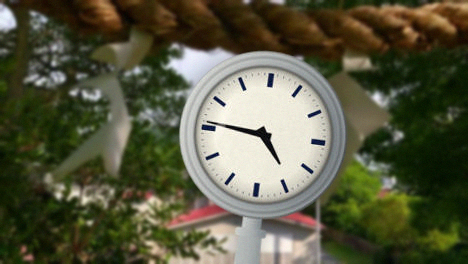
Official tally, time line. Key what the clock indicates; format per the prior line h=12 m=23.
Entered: h=4 m=46
